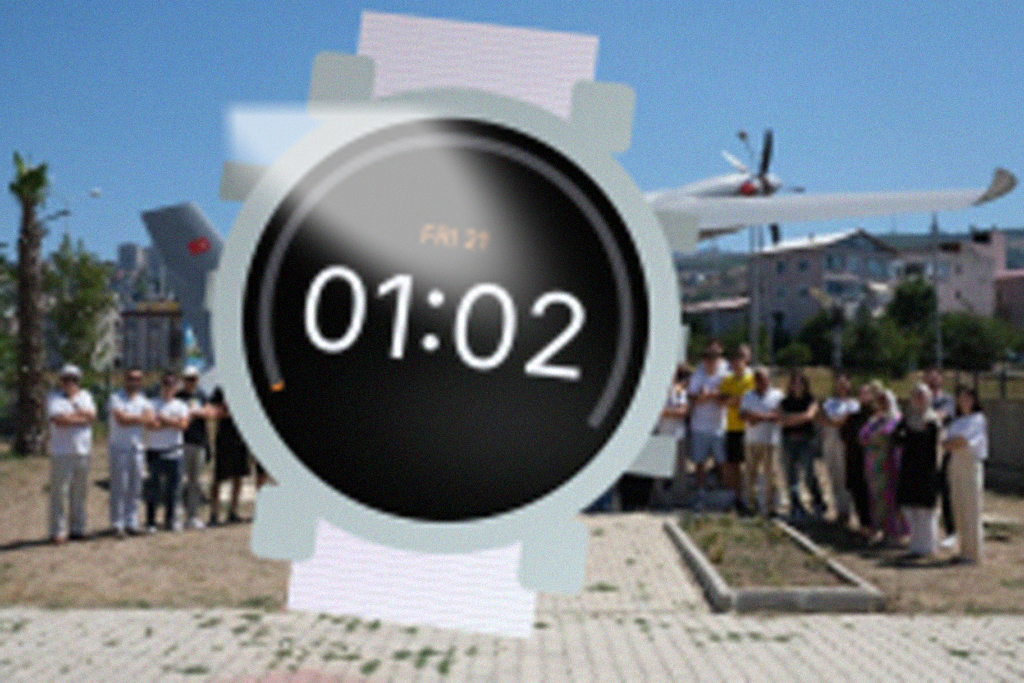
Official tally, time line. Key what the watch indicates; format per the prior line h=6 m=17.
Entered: h=1 m=2
